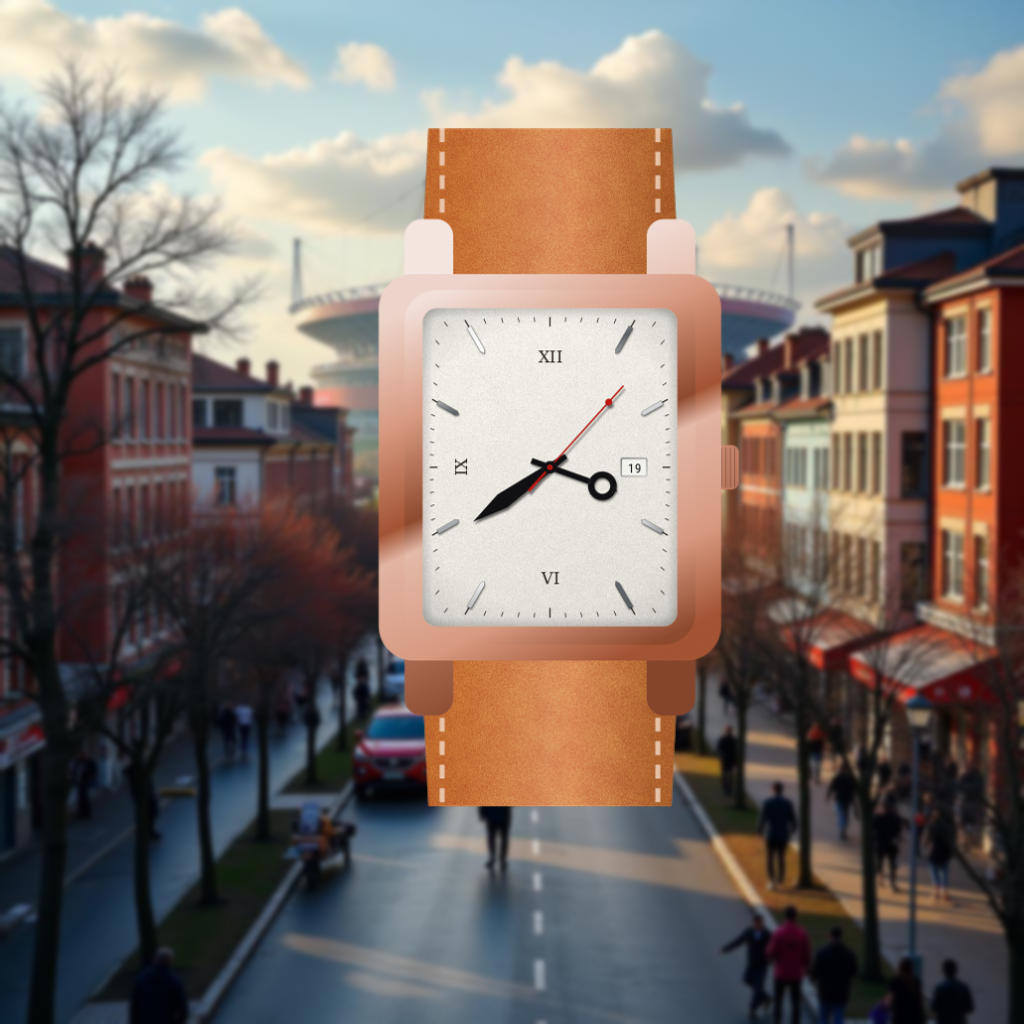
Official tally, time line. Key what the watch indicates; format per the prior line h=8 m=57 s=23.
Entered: h=3 m=39 s=7
